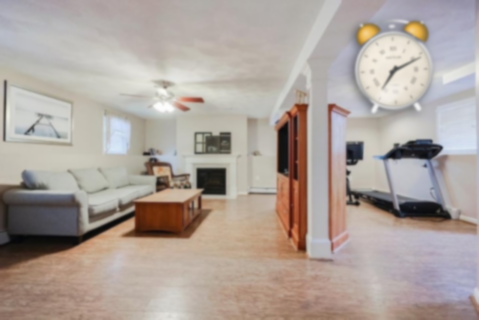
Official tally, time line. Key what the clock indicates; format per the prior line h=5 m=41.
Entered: h=7 m=11
